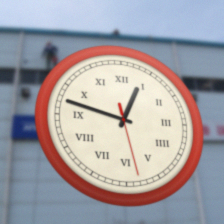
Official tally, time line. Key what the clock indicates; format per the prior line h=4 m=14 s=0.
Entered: h=12 m=47 s=28
